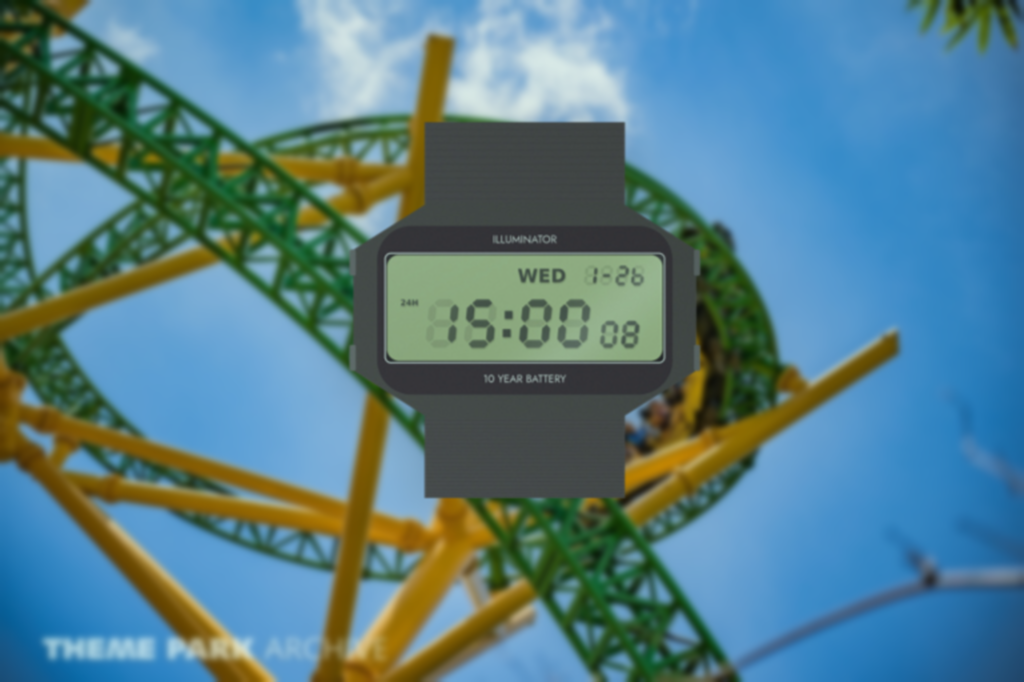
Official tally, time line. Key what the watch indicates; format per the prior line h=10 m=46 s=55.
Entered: h=15 m=0 s=8
